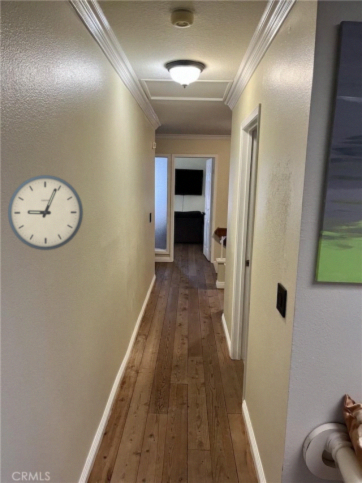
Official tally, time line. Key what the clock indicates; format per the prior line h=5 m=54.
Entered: h=9 m=4
